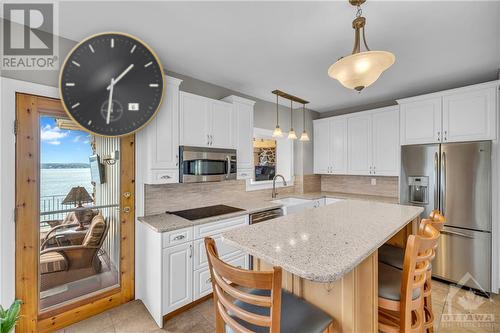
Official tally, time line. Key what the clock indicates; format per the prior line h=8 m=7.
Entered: h=1 m=31
